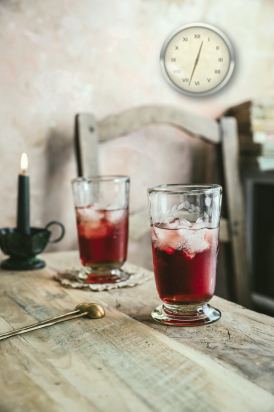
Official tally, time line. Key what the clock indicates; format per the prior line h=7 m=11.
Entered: h=12 m=33
